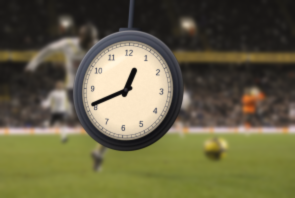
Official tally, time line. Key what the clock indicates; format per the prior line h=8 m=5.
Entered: h=12 m=41
